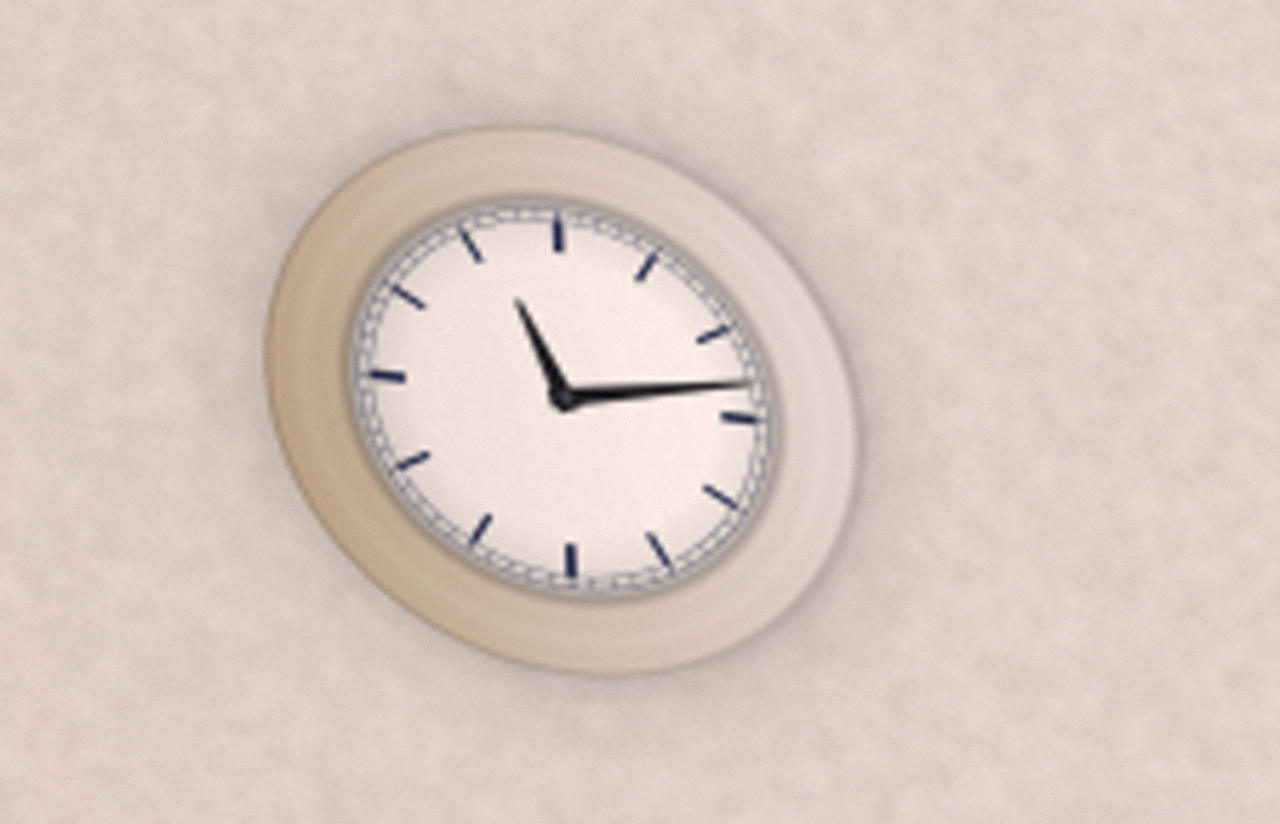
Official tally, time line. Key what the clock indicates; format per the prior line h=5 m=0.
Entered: h=11 m=13
